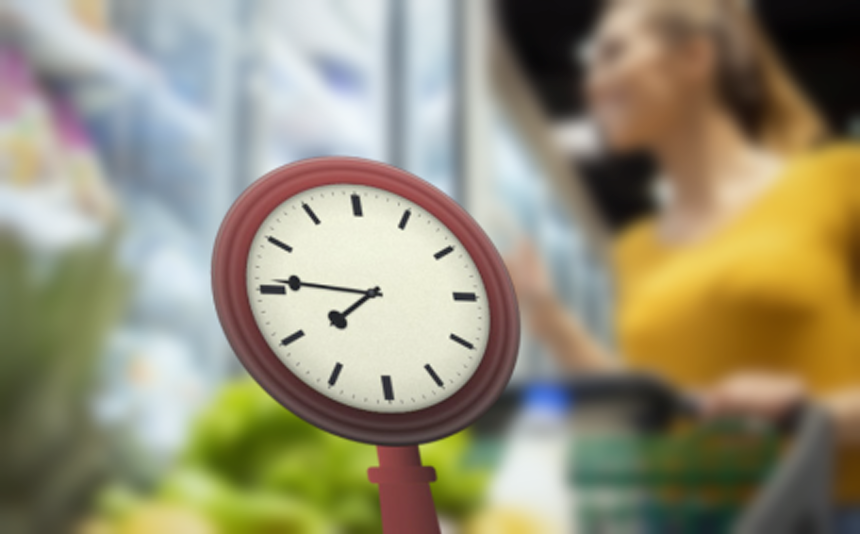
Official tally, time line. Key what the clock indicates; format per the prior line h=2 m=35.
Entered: h=7 m=46
